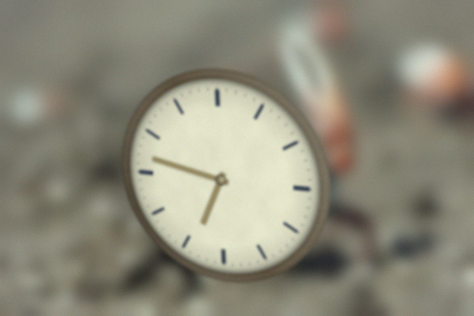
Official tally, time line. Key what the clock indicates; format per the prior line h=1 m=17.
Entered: h=6 m=47
